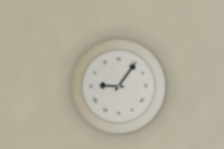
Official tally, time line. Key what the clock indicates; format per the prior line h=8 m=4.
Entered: h=9 m=6
